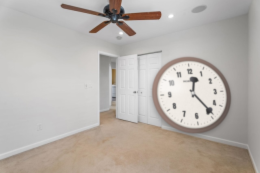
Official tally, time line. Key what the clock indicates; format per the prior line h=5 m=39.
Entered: h=12 m=24
